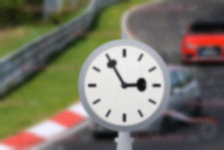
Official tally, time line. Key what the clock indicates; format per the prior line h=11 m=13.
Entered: h=2 m=55
